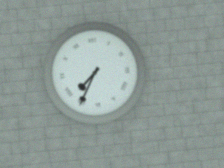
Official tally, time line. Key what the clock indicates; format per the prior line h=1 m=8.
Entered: h=7 m=35
